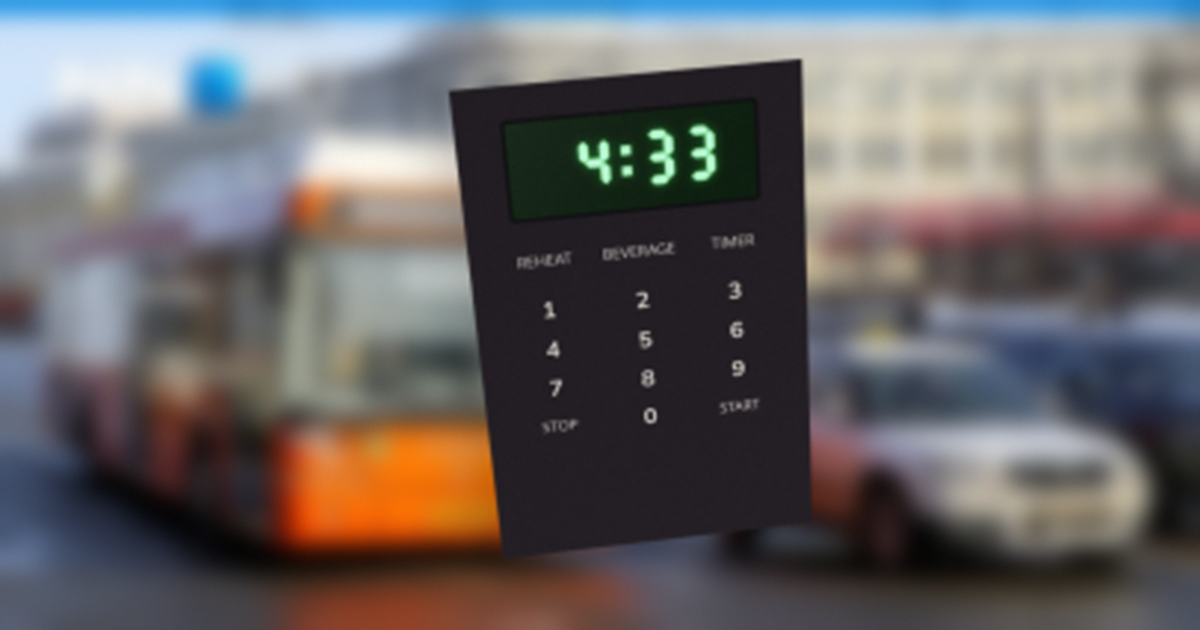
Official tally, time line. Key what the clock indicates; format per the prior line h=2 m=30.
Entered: h=4 m=33
